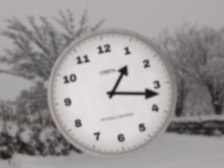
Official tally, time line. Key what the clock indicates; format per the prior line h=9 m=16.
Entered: h=1 m=17
